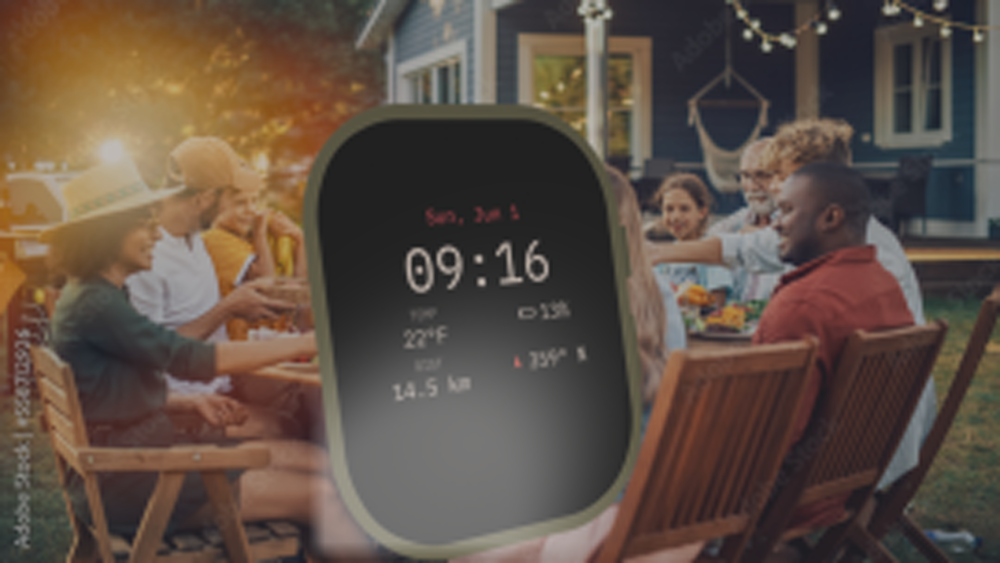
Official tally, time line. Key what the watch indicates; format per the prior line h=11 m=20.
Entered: h=9 m=16
